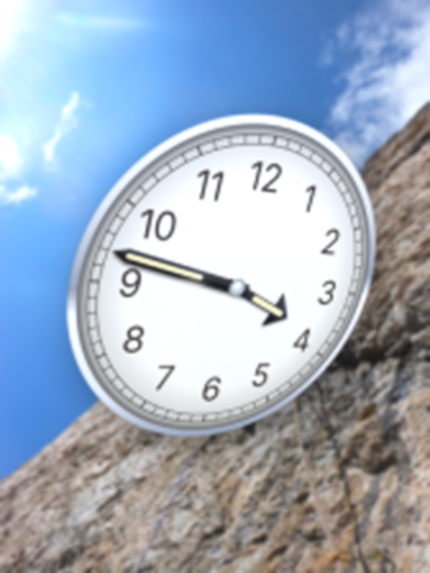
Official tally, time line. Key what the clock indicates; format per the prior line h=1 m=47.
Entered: h=3 m=47
